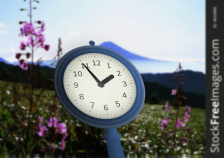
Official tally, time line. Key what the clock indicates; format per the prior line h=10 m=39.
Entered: h=1 m=55
